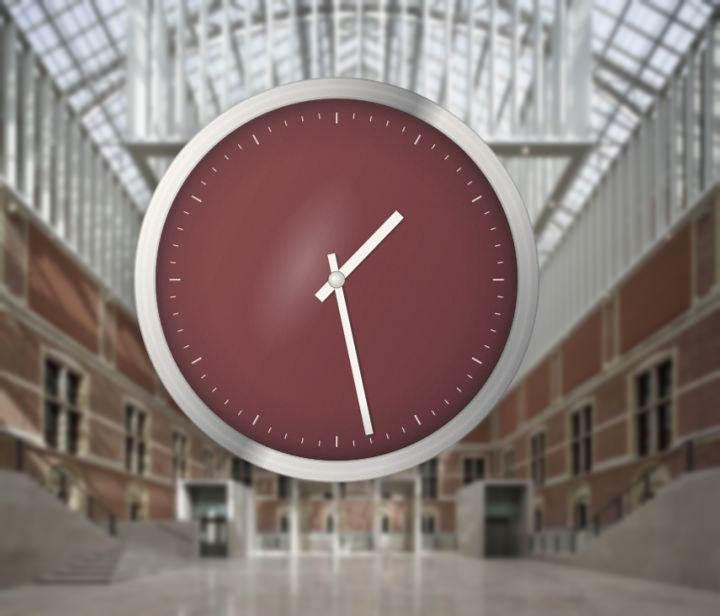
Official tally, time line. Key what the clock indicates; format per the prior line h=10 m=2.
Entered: h=1 m=28
